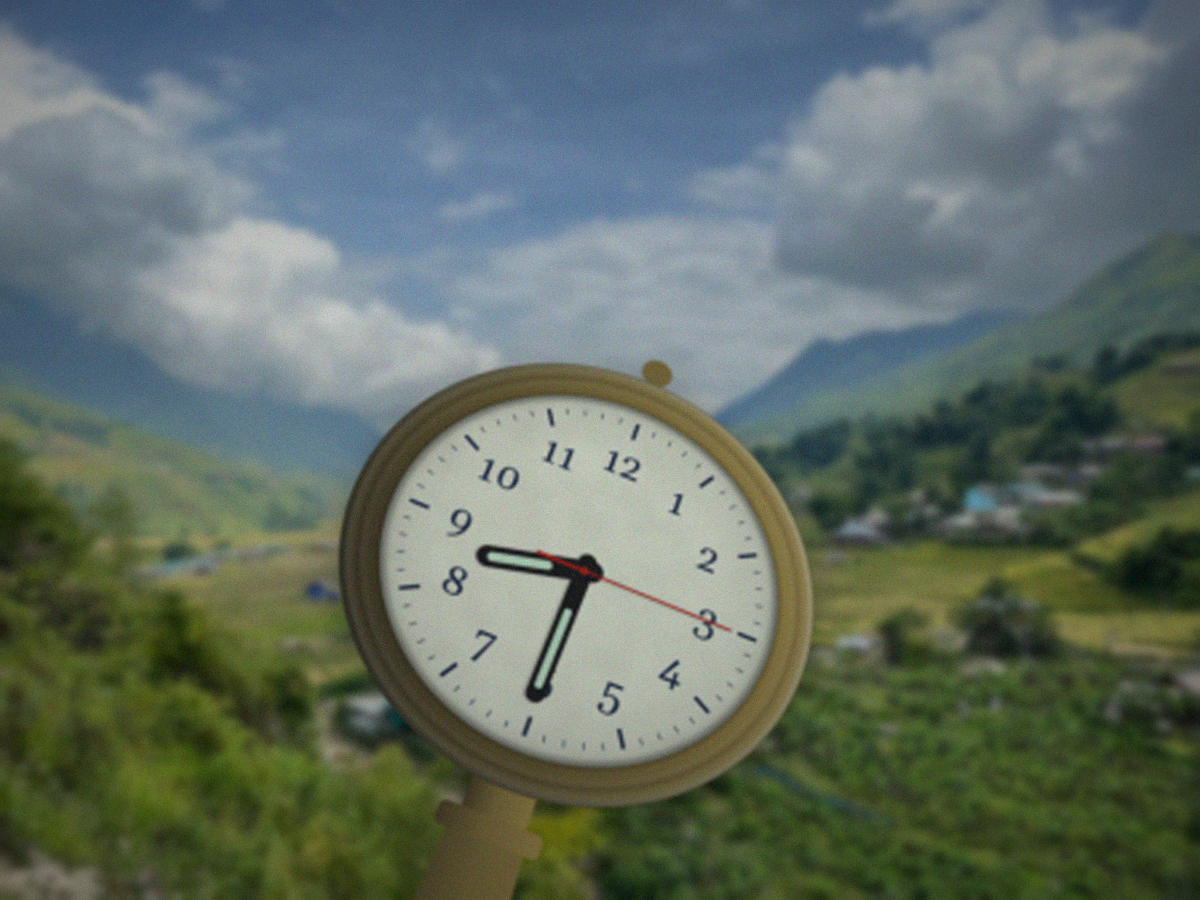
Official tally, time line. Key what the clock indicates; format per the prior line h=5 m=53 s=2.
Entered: h=8 m=30 s=15
